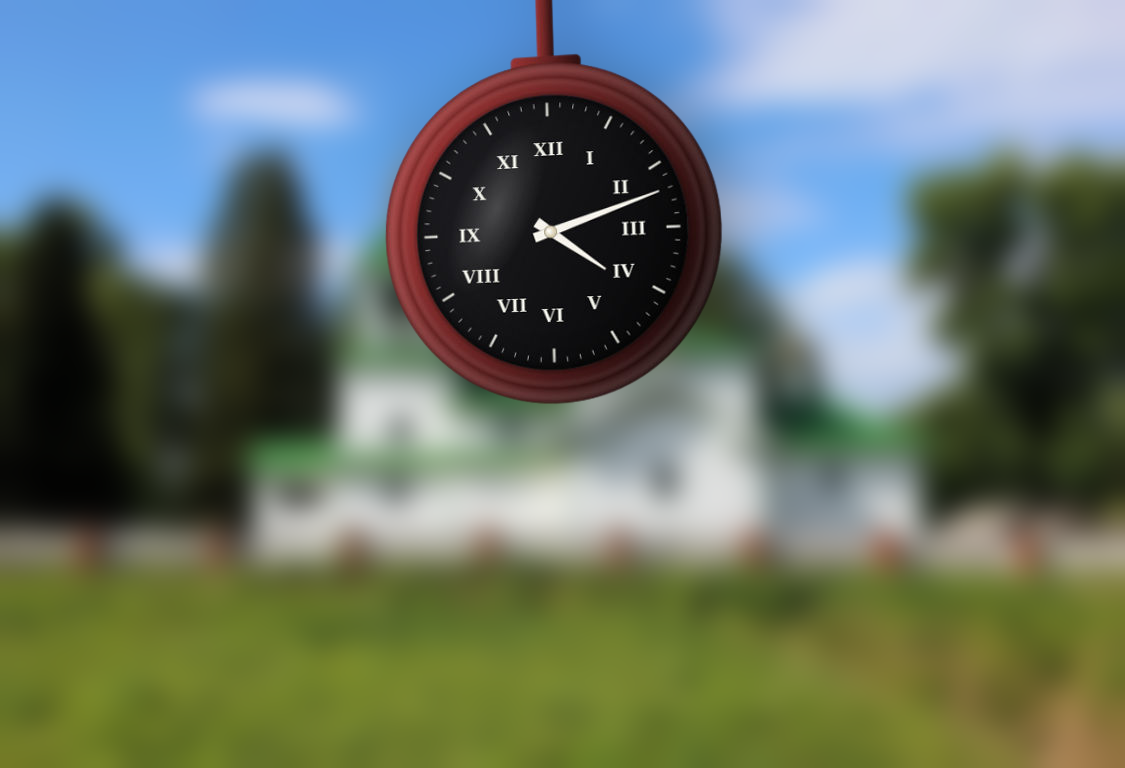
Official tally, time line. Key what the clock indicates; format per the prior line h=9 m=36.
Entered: h=4 m=12
